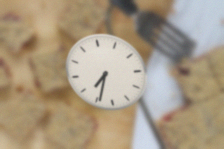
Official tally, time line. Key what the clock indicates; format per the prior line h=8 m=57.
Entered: h=7 m=34
